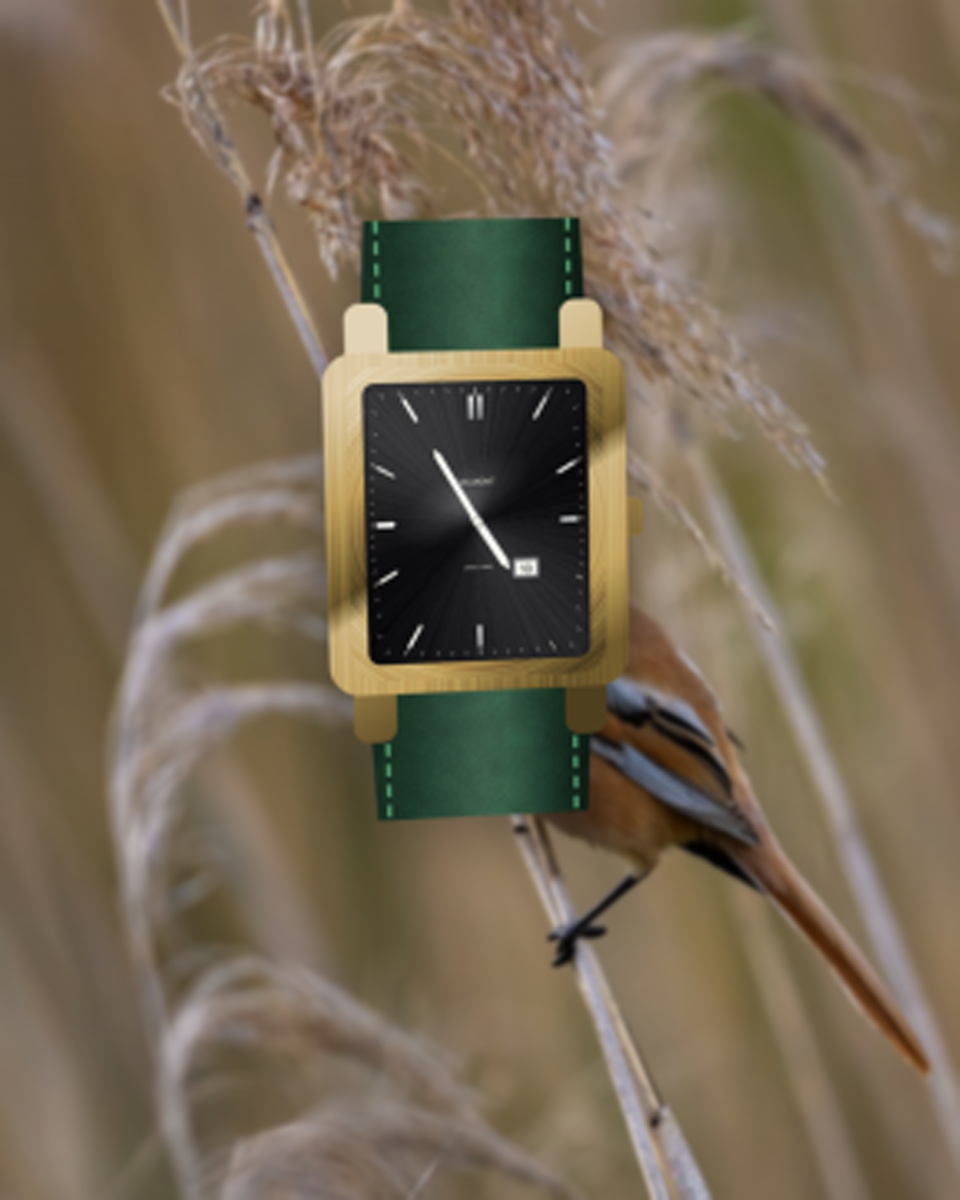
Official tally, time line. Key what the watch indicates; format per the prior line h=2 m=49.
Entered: h=4 m=55
